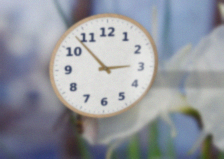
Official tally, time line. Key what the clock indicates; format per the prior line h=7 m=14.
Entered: h=2 m=53
